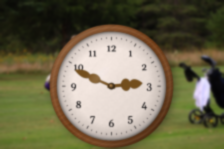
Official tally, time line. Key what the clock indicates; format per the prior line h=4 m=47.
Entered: h=2 m=49
